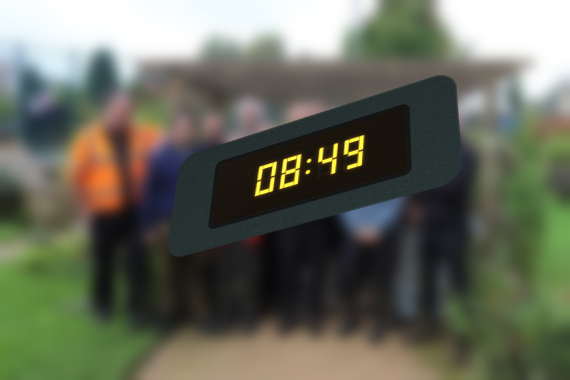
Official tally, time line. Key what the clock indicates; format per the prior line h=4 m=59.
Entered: h=8 m=49
